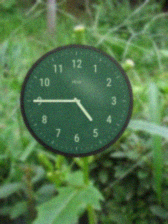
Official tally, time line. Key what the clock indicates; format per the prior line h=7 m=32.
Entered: h=4 m=45
